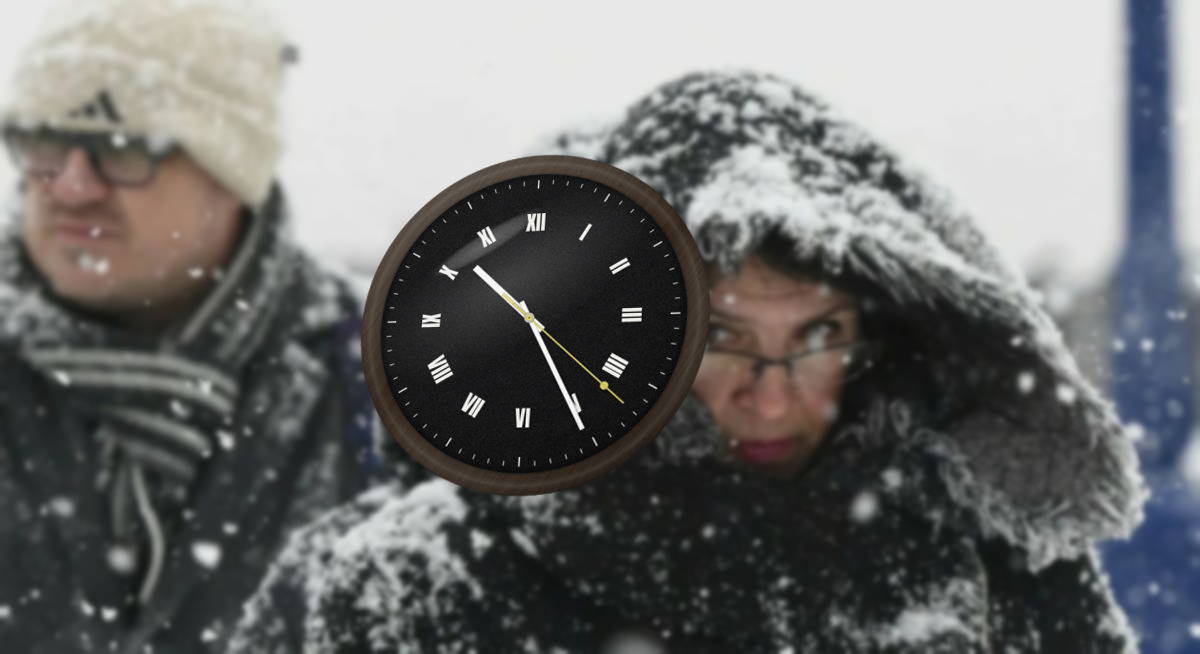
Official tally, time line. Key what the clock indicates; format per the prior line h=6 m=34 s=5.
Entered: h=10 m=25 s=22
